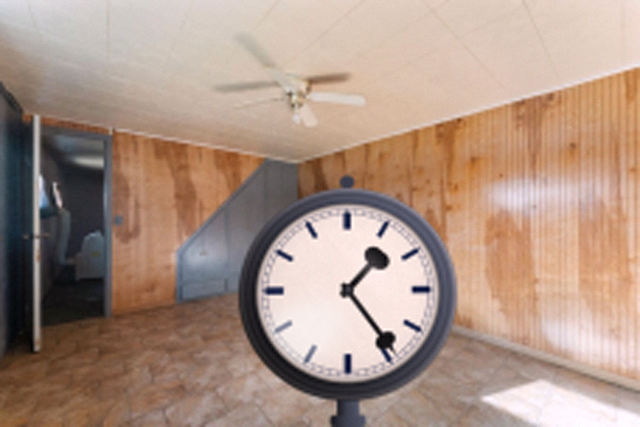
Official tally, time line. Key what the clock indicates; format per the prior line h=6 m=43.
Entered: h=1 m=24
